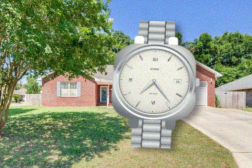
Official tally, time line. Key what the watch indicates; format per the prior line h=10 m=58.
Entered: h=7 m=24
